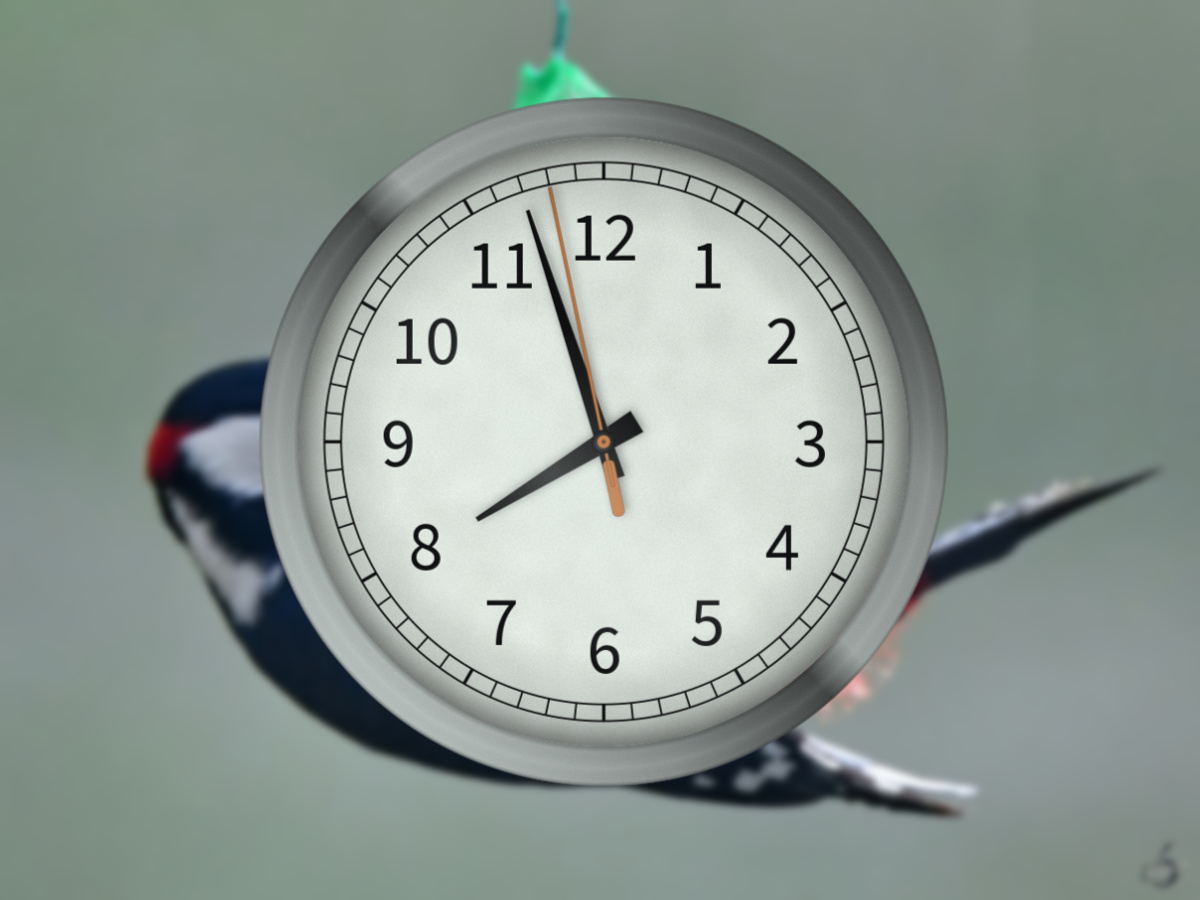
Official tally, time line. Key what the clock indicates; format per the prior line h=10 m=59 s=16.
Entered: h=7 m=56 s=58
